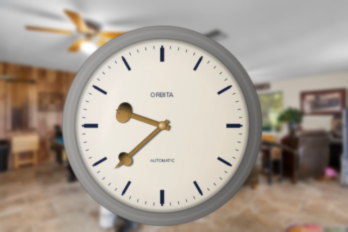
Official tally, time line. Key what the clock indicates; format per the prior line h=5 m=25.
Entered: h=9 m=38
